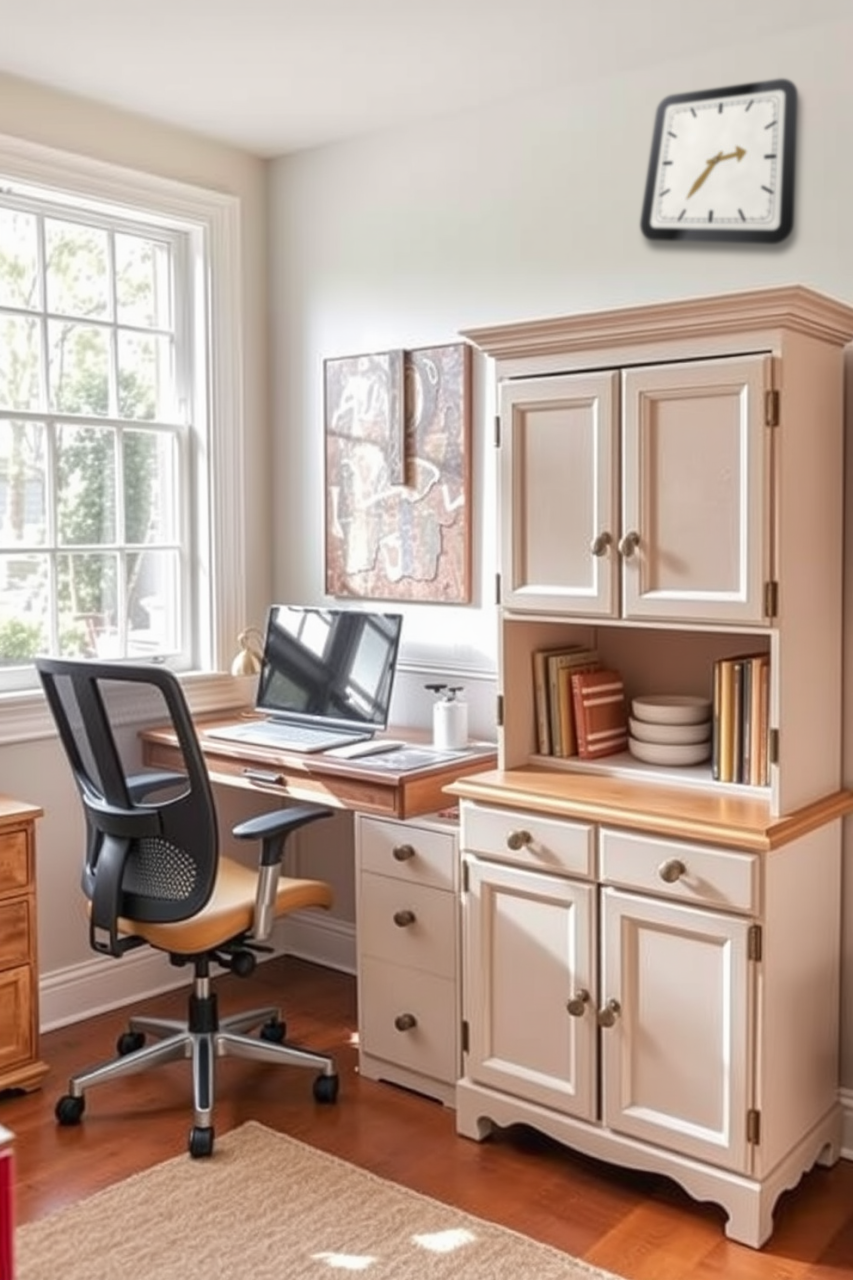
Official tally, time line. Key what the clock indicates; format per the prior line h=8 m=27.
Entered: h=2 m=36
